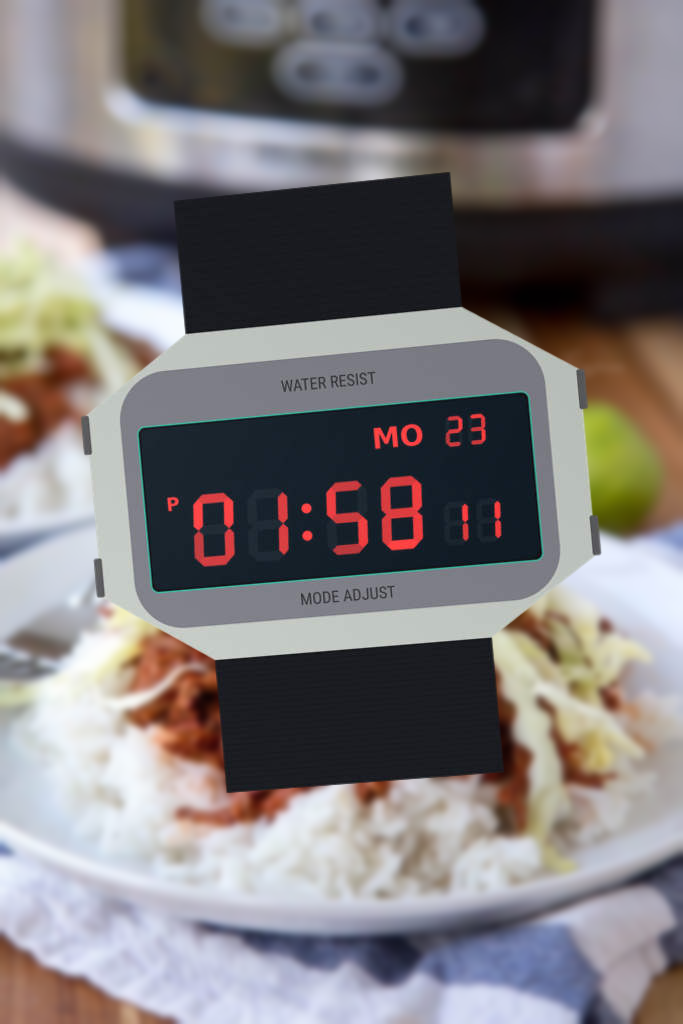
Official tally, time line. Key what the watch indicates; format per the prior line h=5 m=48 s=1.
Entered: h=1 m=58 s=11
